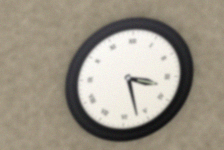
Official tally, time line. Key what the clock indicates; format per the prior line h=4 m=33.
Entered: h=3 m=27
